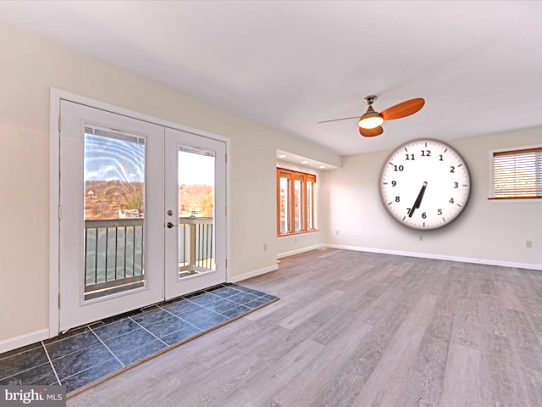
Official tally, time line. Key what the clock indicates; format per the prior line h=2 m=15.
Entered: h=6 m=34
